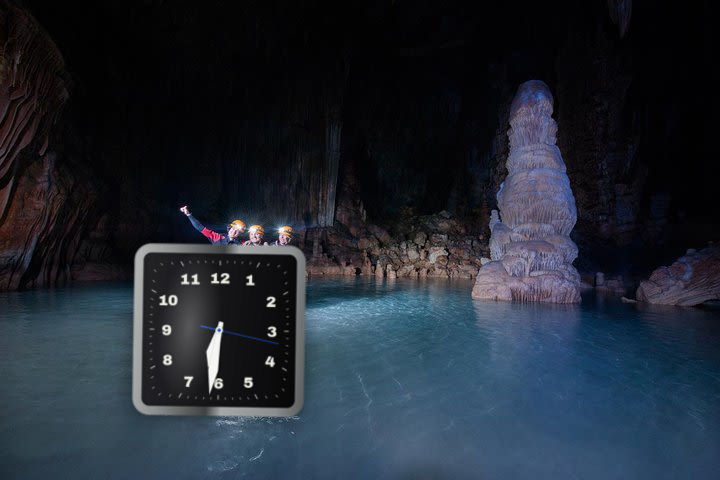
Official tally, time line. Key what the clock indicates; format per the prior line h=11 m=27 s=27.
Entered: h=6 m=31 s=17
